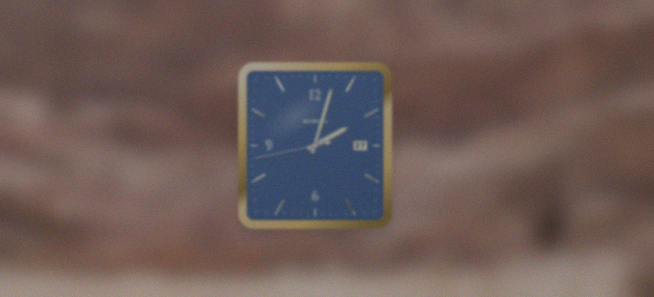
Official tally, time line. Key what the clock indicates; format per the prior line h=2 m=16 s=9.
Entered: h=2 m=2 s=43
